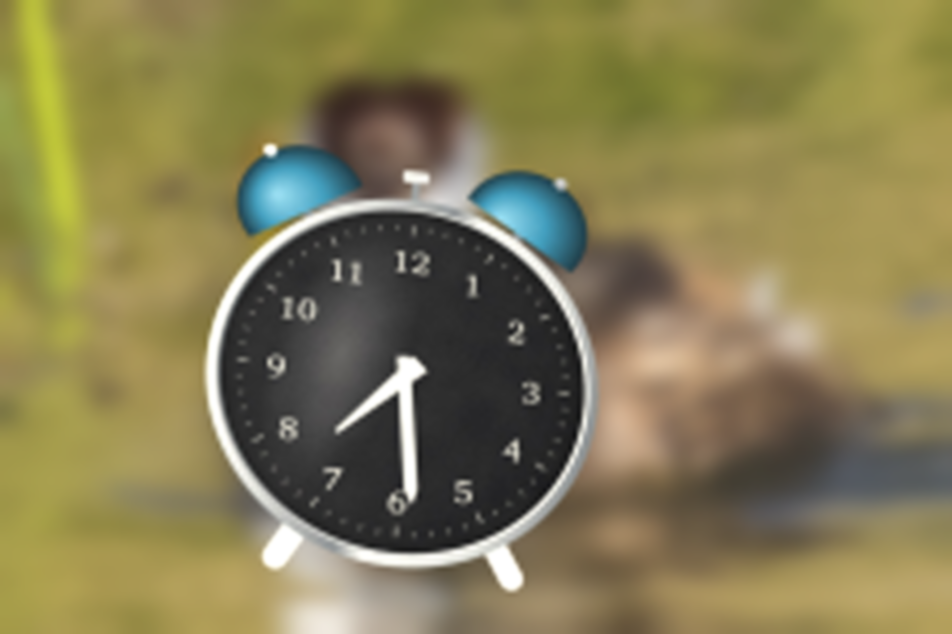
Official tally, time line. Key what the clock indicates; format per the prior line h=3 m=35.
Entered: h=7 m=29
